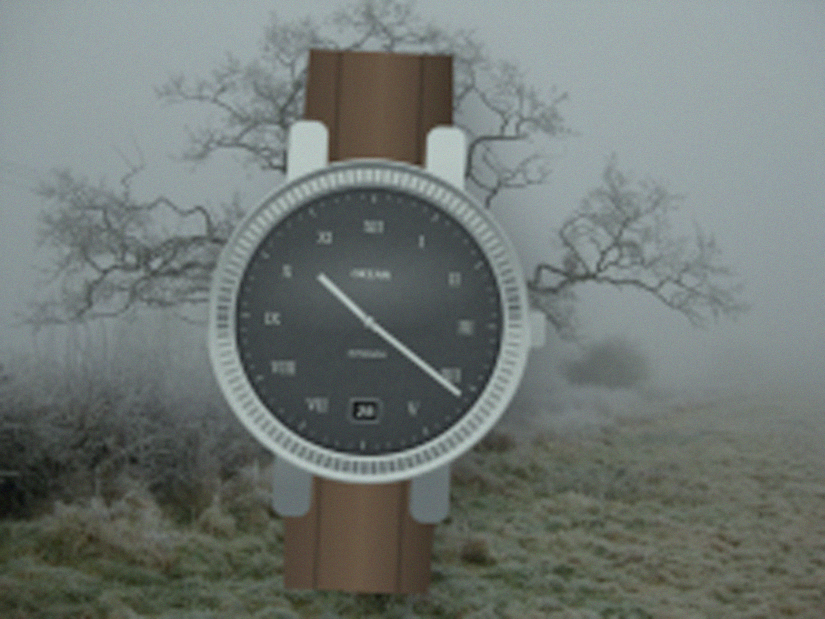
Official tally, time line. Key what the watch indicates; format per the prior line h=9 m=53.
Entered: h=10 m=21
